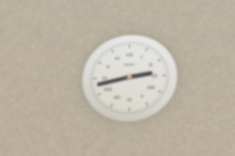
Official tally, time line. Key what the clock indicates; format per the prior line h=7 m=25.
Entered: h=2 m=43
